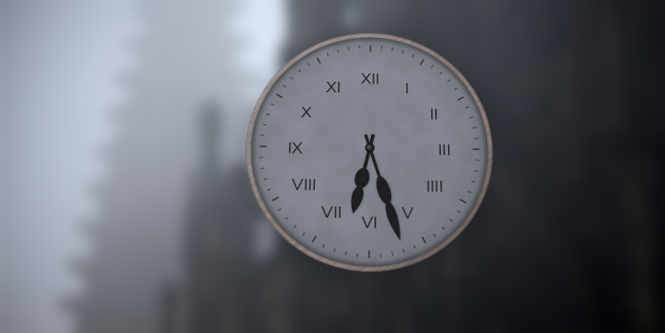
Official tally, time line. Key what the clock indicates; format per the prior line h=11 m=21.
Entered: h=6 m=27
